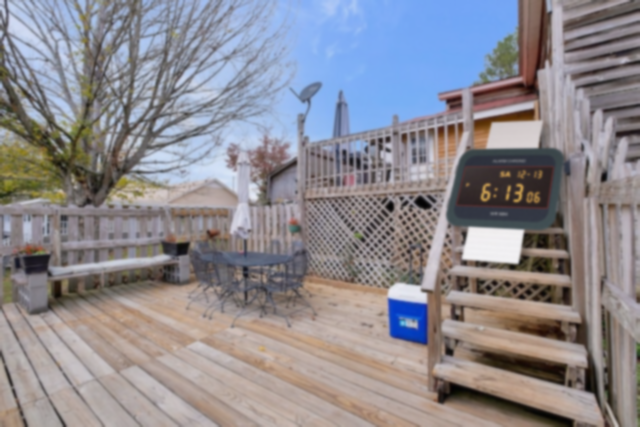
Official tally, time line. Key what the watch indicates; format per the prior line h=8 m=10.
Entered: h=6 m=13
